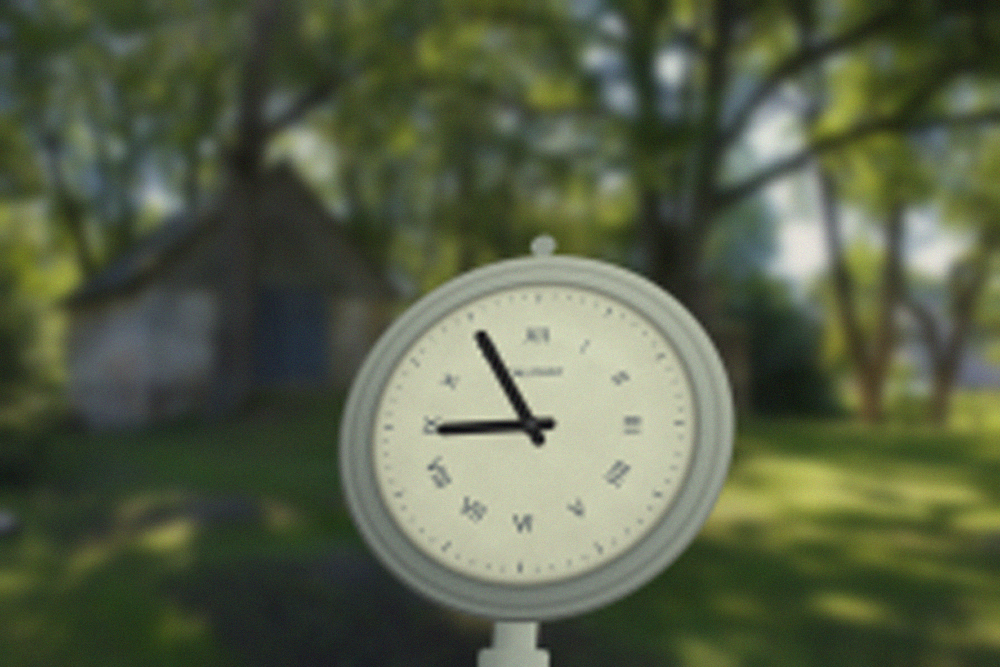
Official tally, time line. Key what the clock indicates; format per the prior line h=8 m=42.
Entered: h=8 m=55
